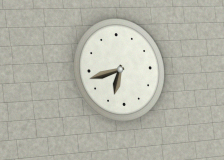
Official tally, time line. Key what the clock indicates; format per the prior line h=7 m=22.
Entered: h=6 m=43
